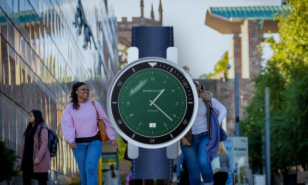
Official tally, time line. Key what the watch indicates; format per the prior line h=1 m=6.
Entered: h=1 m=22
